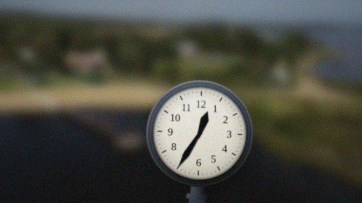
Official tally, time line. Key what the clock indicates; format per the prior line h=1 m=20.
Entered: h=12 m=35
